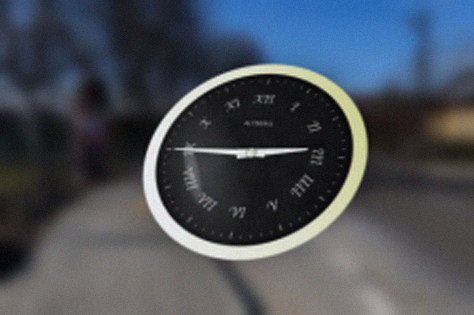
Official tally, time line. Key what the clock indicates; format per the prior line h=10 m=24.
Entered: h=2 m=45
